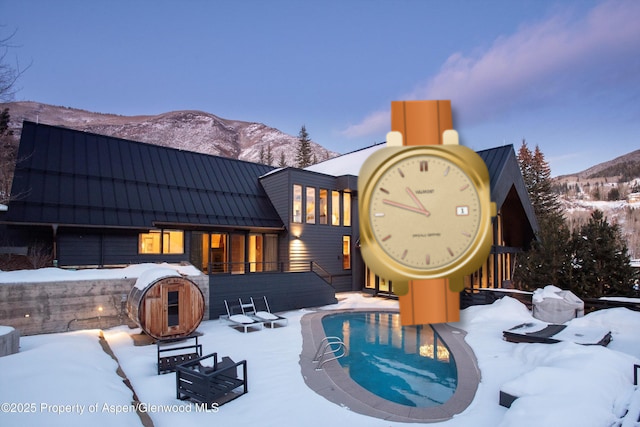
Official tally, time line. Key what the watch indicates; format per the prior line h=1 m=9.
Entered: h=10 m=48
